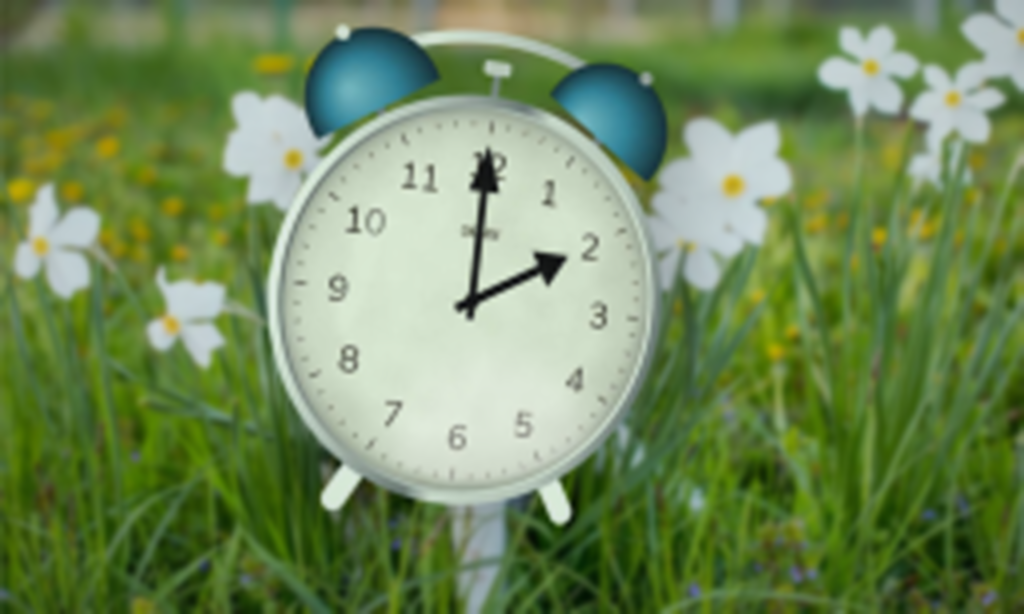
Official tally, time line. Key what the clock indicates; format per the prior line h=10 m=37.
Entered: h=2 m=0
